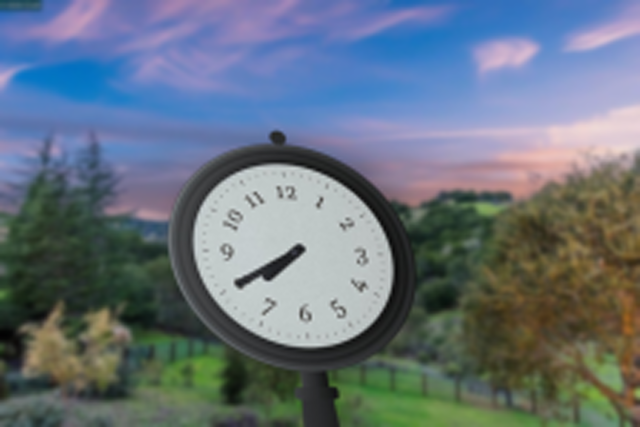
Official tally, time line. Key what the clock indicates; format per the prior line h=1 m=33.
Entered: h=7 m=40
